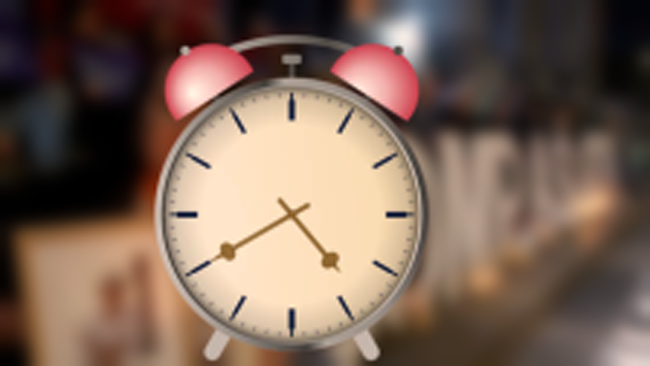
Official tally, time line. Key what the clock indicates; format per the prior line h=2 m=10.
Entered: h=4 m=40
